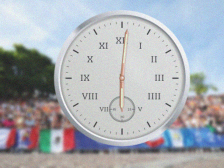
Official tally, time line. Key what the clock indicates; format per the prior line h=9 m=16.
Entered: h=6 m=1
